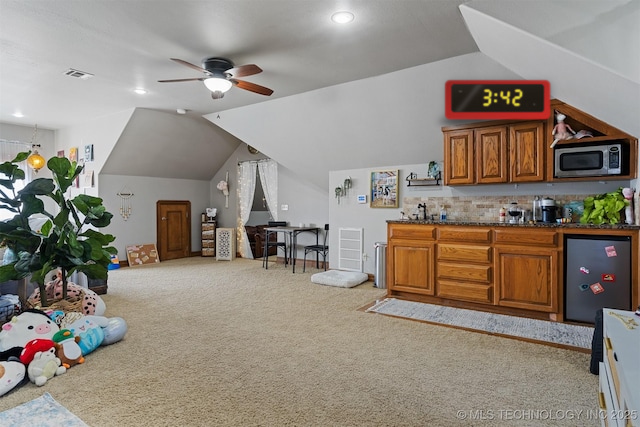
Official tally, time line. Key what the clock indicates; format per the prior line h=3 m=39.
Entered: h=3 m=42
